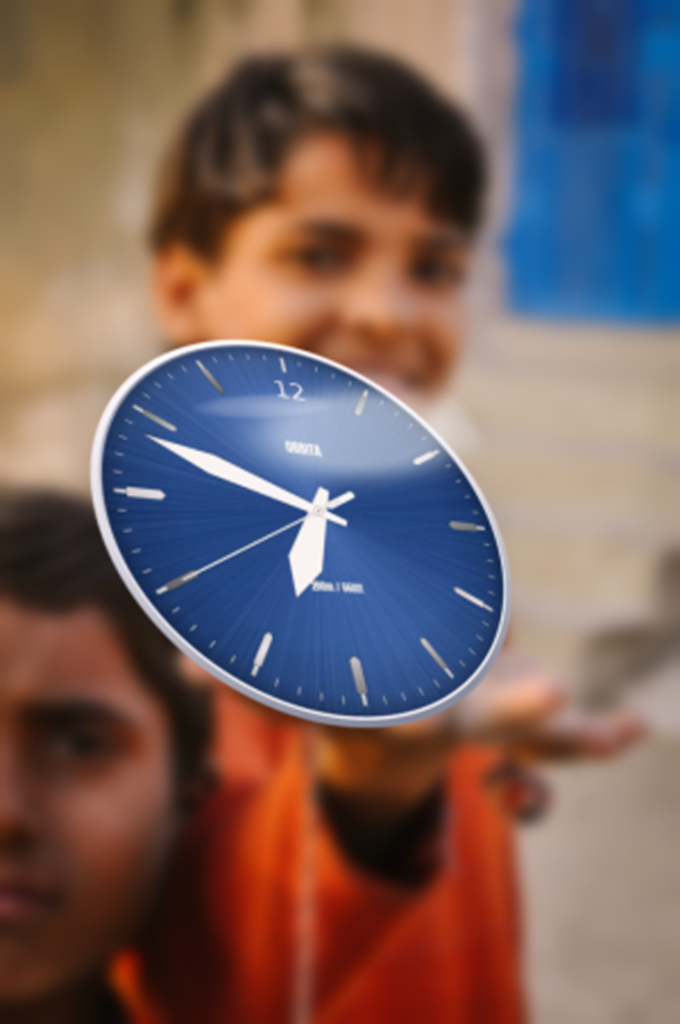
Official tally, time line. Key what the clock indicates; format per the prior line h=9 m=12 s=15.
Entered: h=6 m=48 s=40
